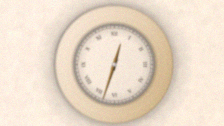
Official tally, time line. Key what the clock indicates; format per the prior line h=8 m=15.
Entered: h=12 m=33
